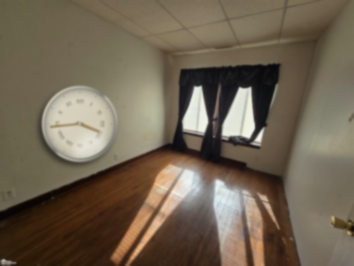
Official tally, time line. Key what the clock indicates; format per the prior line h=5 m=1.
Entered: h=3 m=44
